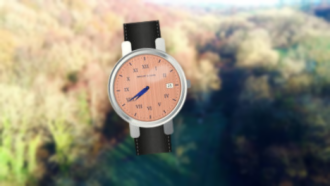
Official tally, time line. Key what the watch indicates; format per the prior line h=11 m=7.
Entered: h=7 m=40
